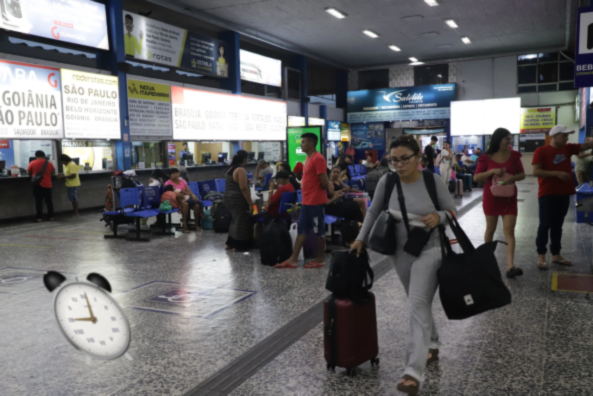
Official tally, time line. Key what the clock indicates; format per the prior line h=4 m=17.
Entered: h=9 m=1
